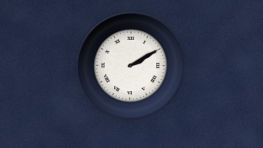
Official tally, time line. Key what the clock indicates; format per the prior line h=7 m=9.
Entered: h=2 m=10
